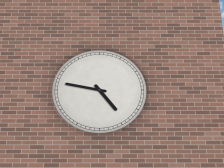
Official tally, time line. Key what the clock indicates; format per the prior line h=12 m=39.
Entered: h=4 m=47
